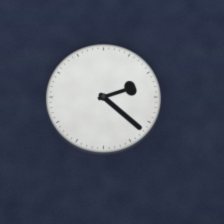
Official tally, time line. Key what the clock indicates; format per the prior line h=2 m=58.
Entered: h=2 m=22
